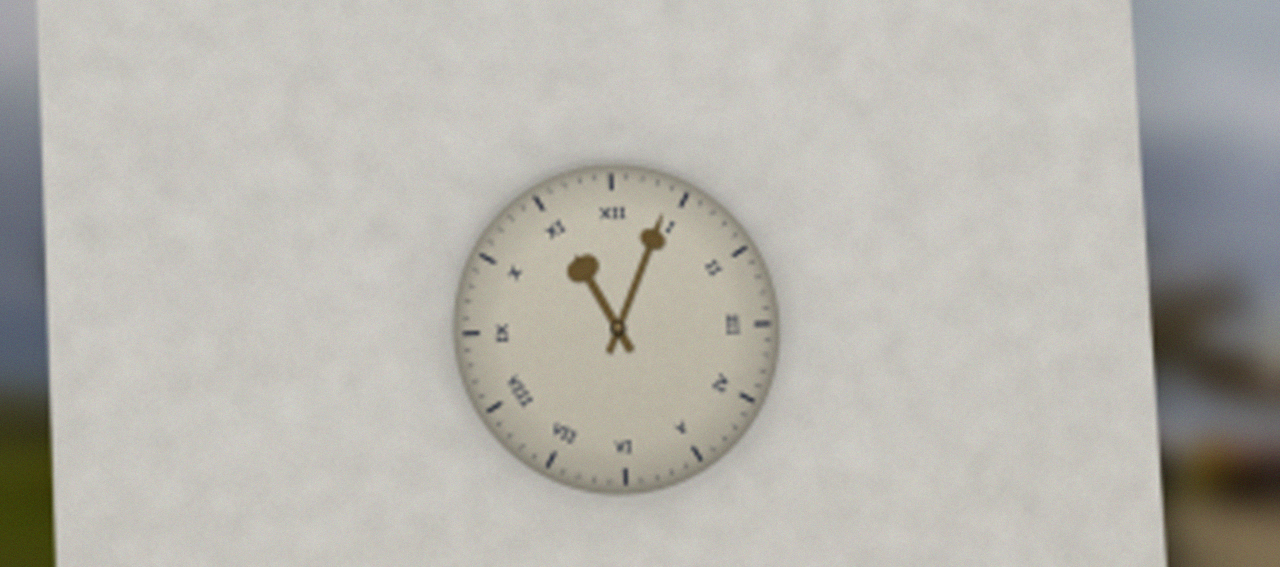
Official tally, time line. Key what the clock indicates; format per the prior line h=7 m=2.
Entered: h=11 m=4
